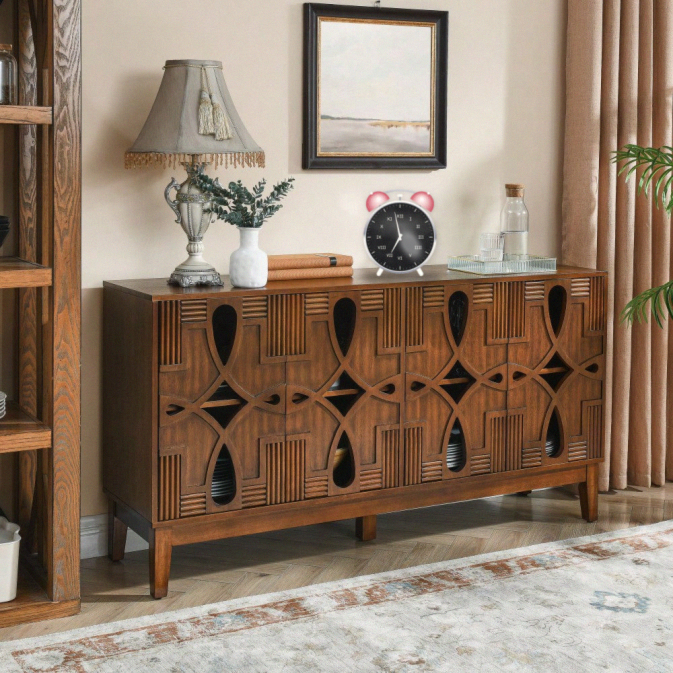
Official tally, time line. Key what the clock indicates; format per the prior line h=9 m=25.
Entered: h=6 m=58
